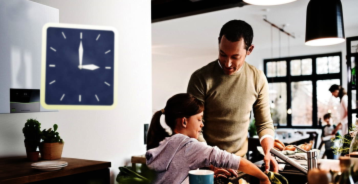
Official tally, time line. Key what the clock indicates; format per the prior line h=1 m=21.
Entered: h=3 m=0
